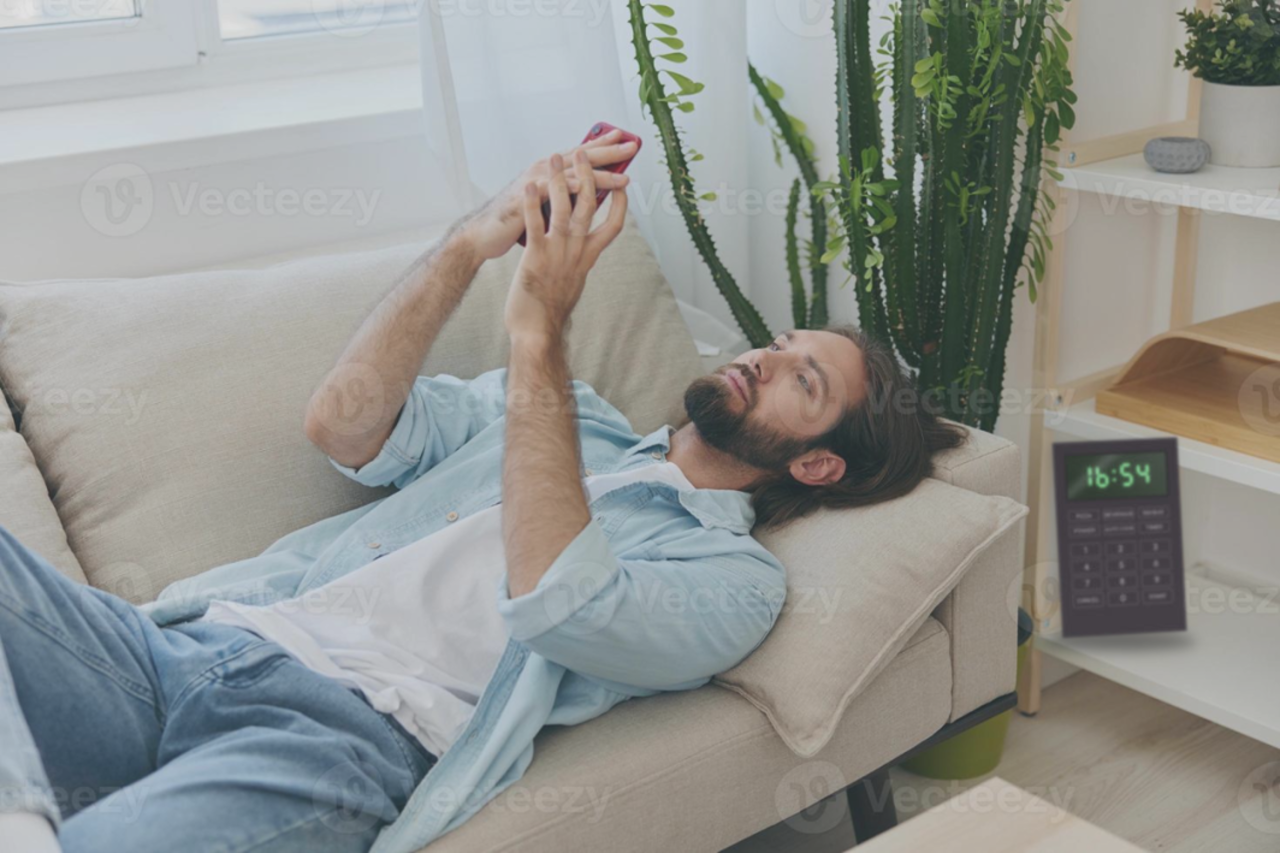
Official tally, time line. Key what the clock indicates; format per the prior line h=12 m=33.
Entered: h=16 m=54
